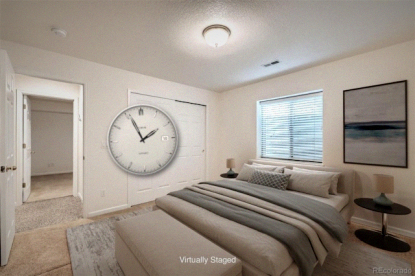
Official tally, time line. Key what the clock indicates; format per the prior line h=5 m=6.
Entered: h=1 m=56
